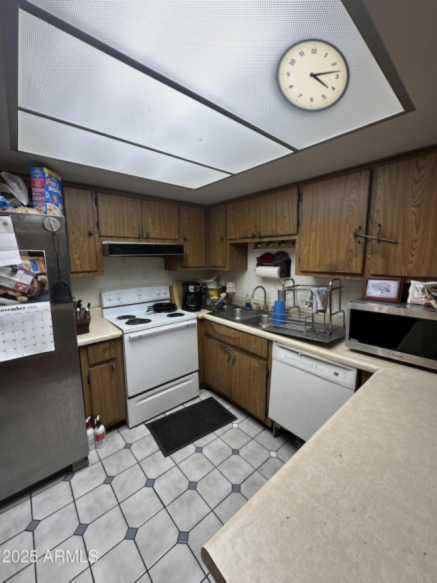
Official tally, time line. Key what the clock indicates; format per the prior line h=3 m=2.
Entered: h=4 m=13
